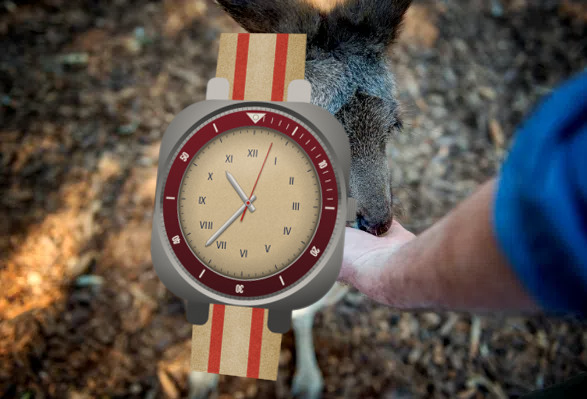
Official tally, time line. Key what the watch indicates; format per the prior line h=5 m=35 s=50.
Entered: h=10 m=37 s=3
